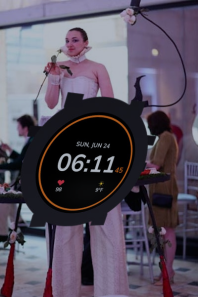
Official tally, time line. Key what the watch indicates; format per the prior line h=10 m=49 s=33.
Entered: h=6 m=11 s=45
